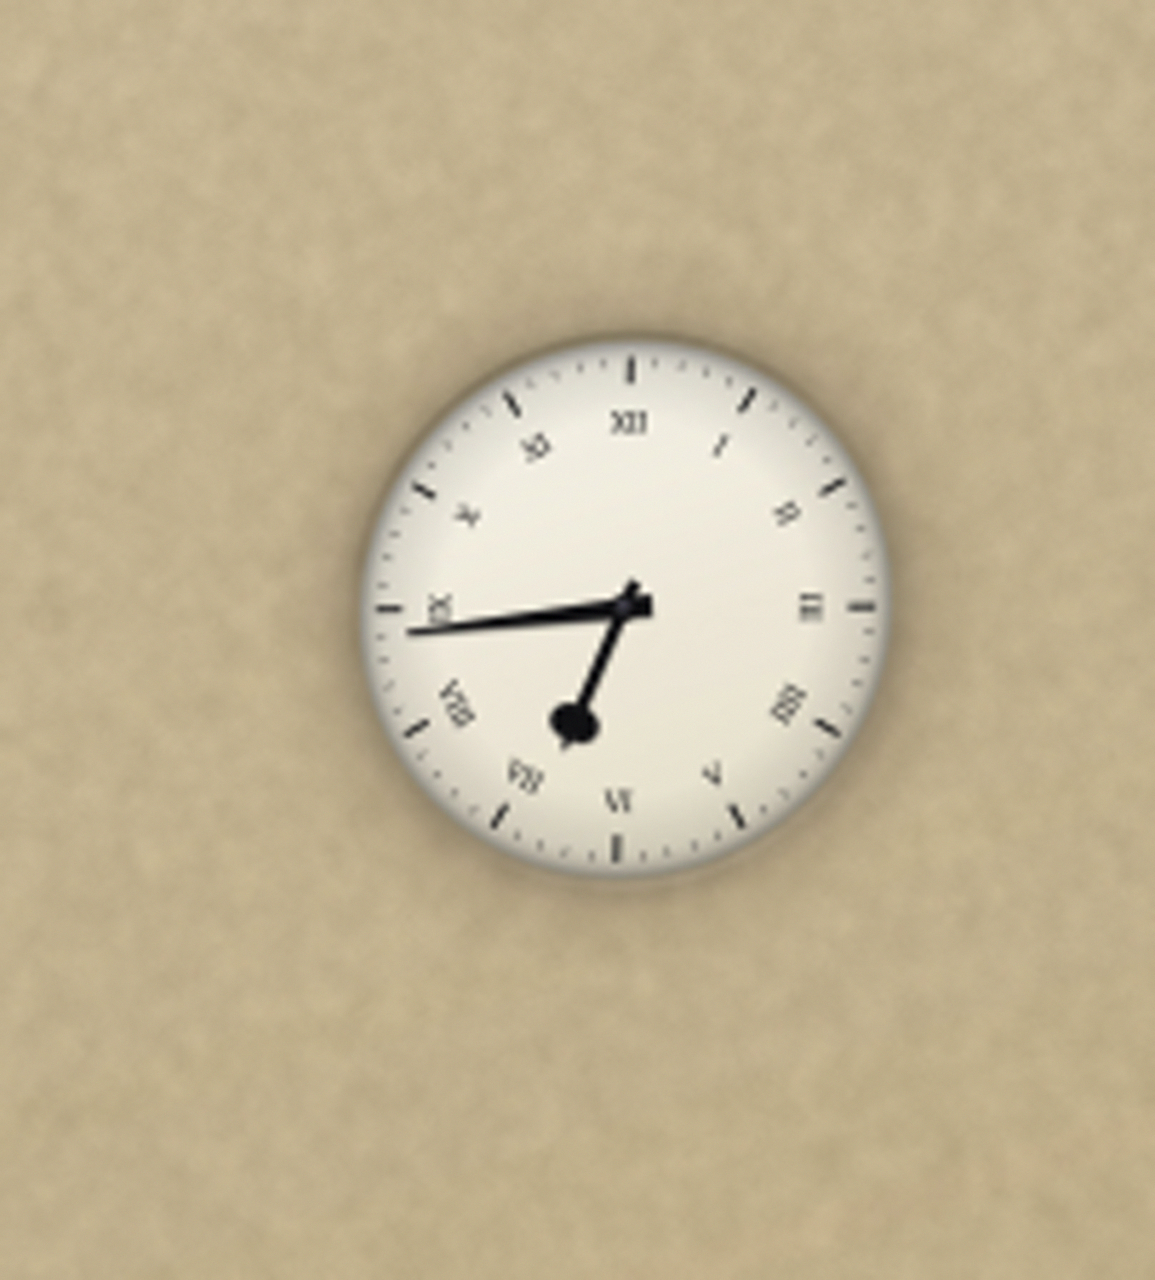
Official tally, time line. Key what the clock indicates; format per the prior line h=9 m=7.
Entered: h=6 m=44
